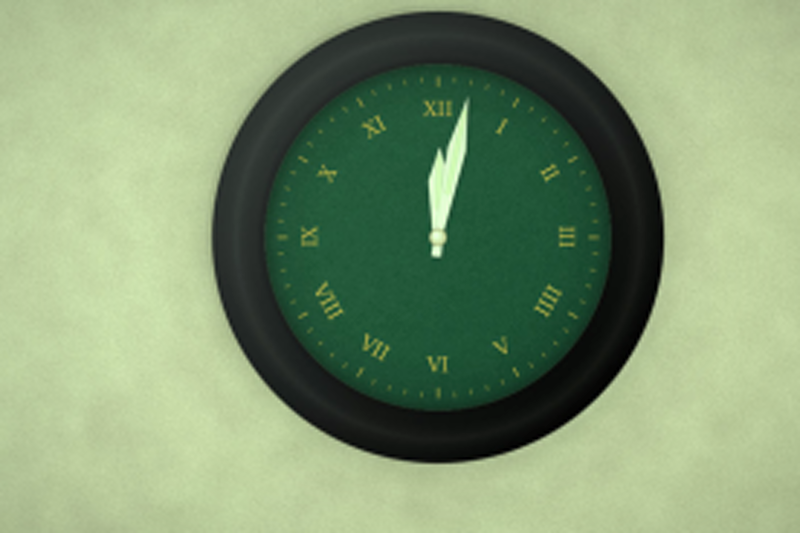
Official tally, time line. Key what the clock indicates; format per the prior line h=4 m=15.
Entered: h=12 m=2
